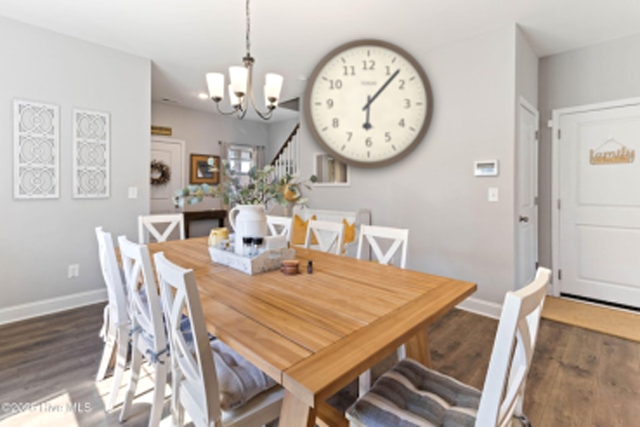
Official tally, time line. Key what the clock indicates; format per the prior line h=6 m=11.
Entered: h=6 m=7
